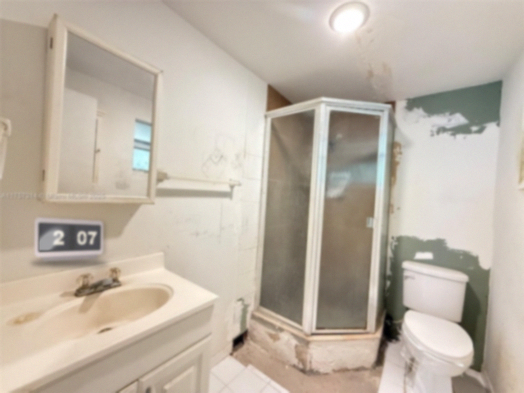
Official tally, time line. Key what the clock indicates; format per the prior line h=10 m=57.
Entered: h=2 m=7
